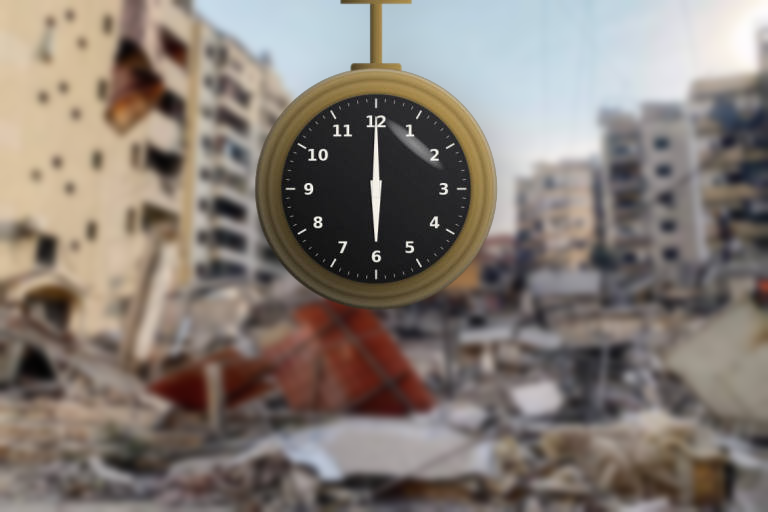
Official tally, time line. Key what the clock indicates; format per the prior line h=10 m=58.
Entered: h=6 m=0
